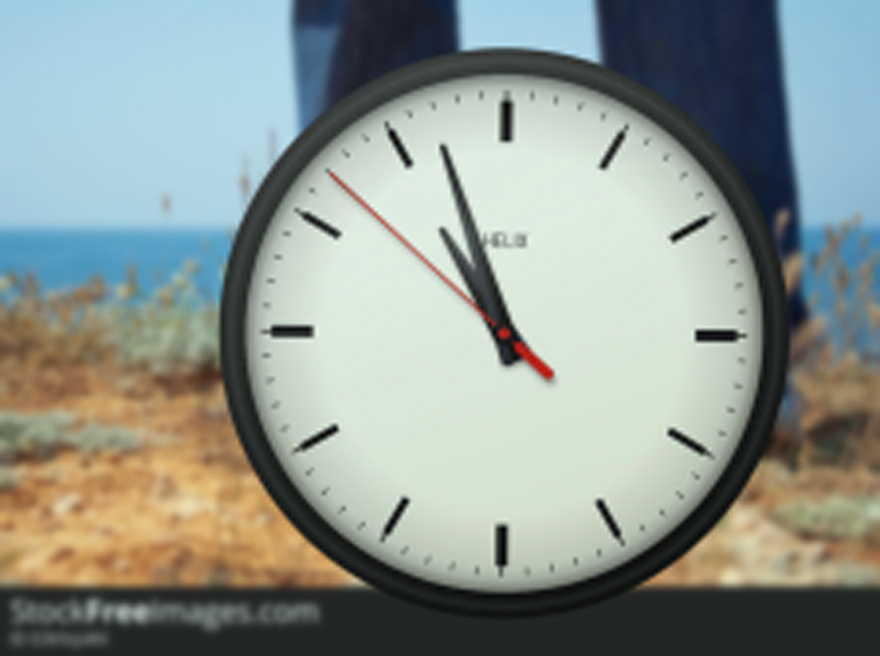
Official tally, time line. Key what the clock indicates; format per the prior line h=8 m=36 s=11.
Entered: h=10 m=56 s=52
